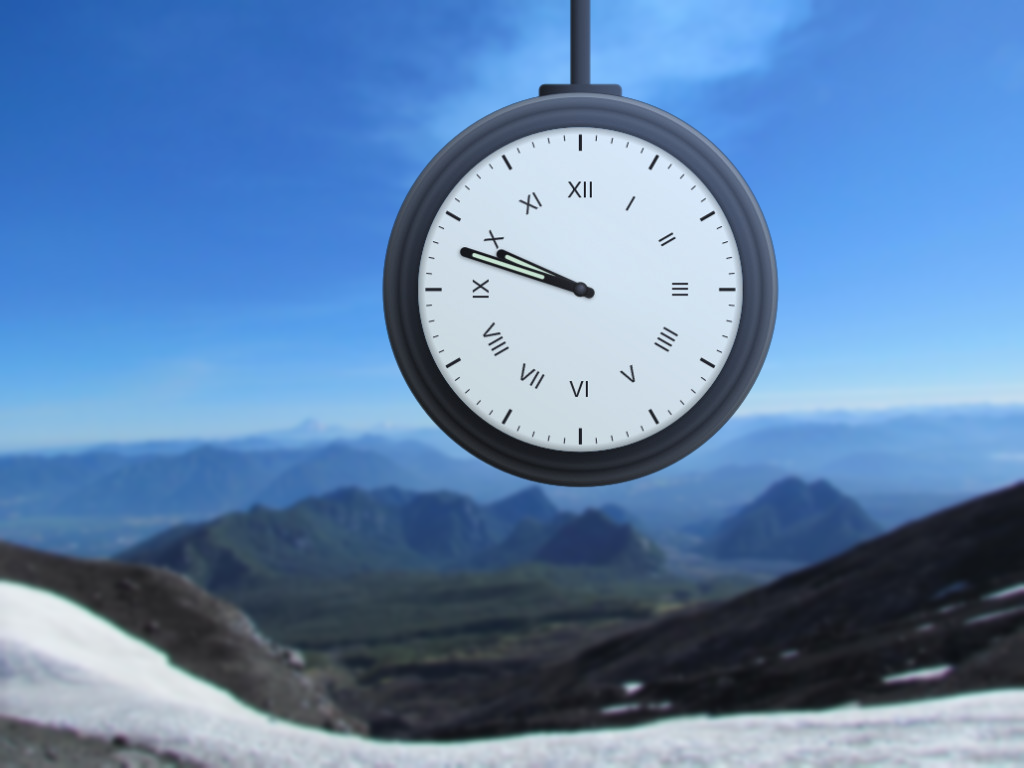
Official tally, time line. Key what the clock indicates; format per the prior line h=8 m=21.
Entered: h=9 m=48
